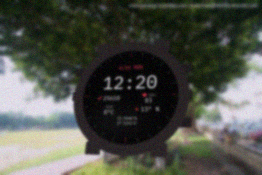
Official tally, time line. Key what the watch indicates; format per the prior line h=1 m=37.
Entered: h=12 m=20
